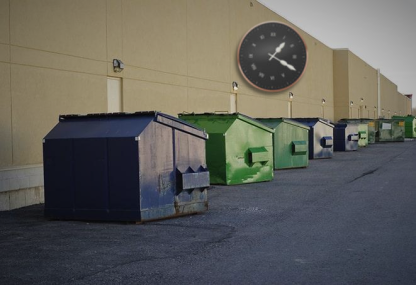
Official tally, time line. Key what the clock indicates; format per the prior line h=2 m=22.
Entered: h=1 m=20
